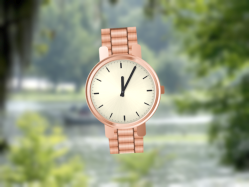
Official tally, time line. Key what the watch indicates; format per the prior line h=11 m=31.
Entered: h=12 m=5
